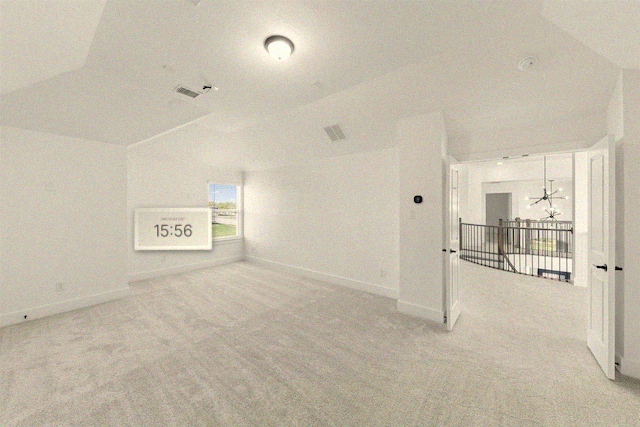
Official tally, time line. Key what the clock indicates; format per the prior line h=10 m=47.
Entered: h=15 m=56
